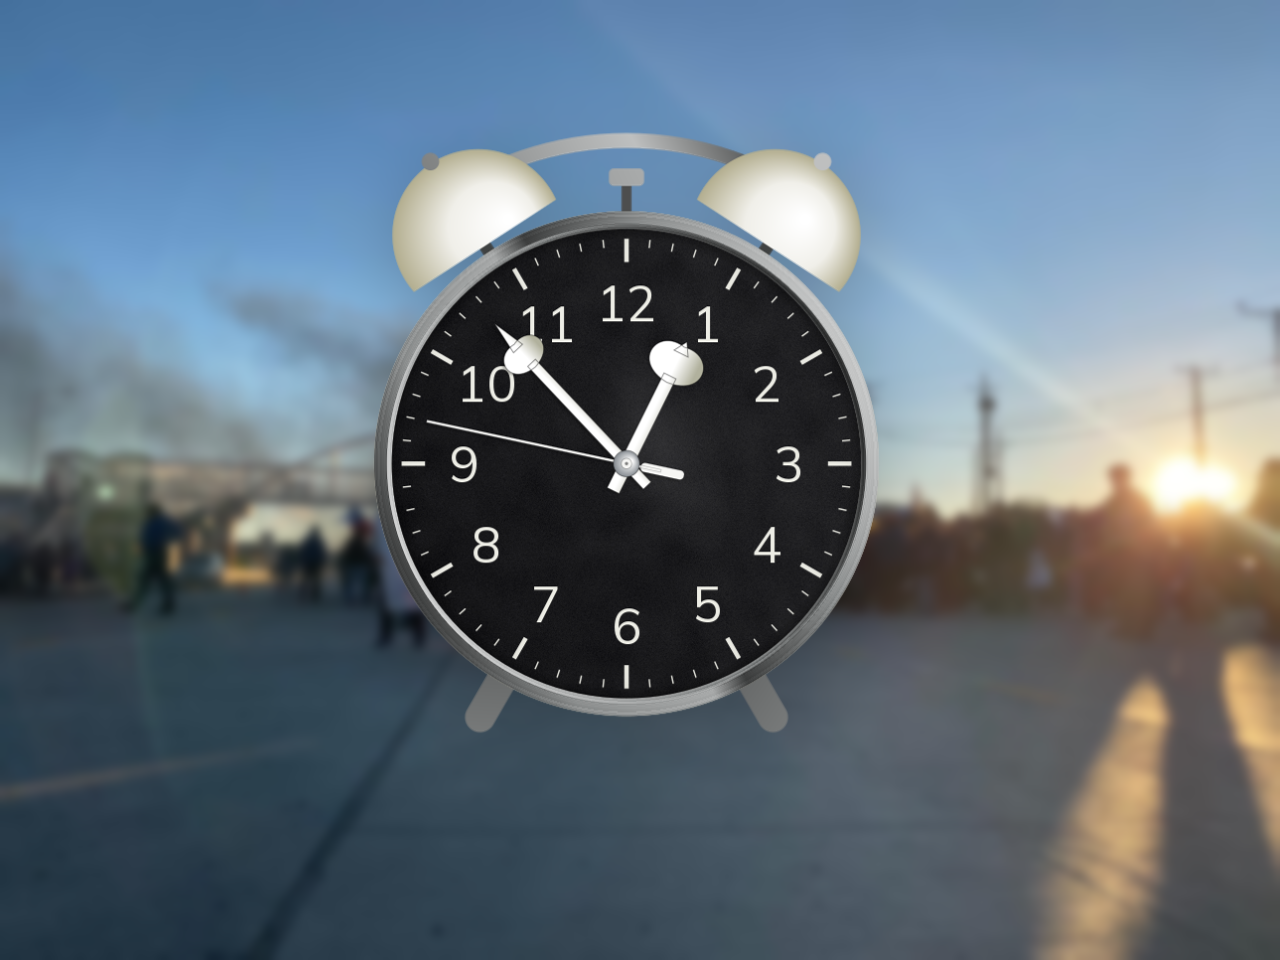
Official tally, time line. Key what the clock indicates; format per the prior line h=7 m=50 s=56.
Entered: h=12 m=52 s=47
